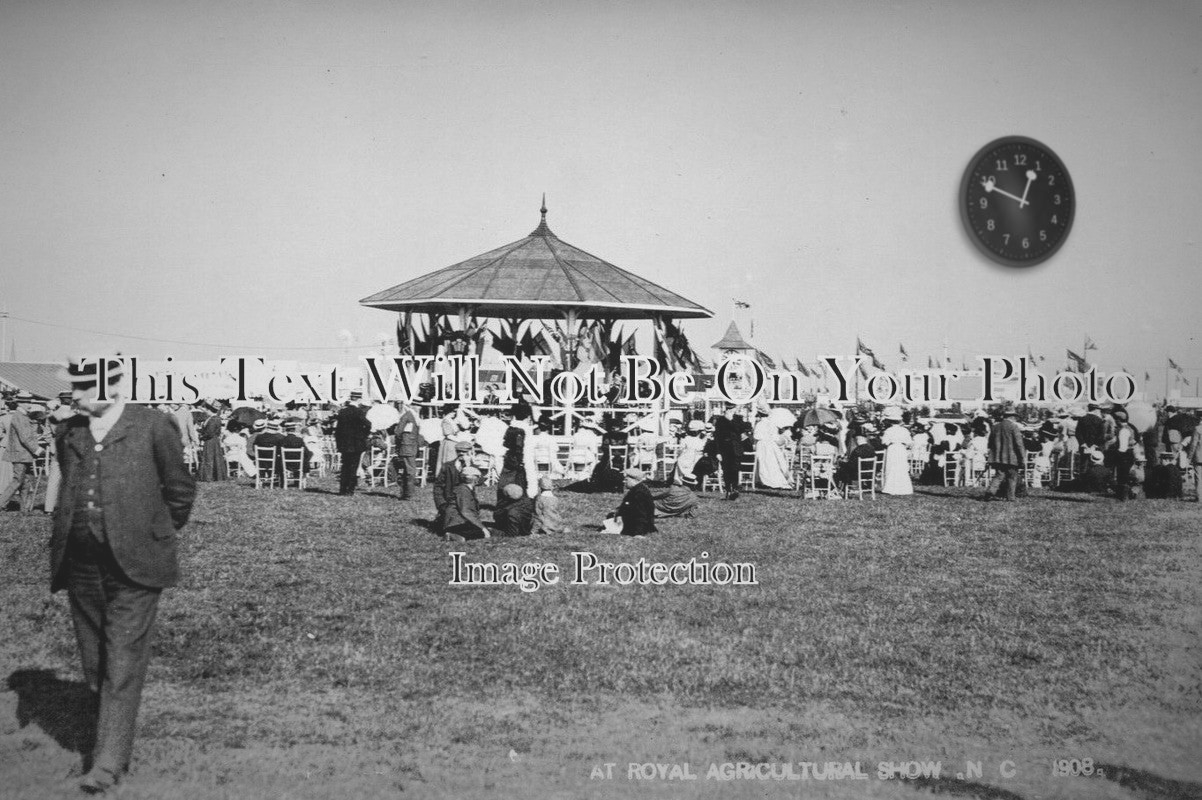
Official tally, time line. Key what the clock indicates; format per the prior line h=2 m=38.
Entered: h=12 m=49
